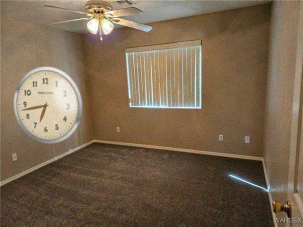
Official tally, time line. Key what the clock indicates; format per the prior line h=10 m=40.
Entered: h=6 m=43
